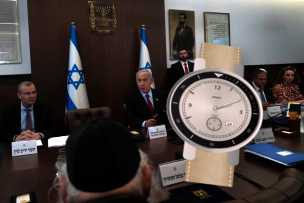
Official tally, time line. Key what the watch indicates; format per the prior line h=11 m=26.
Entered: h=2 m=10
